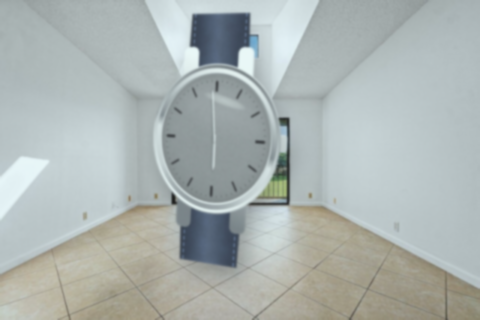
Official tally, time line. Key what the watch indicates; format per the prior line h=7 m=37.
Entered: h=5 m=59
